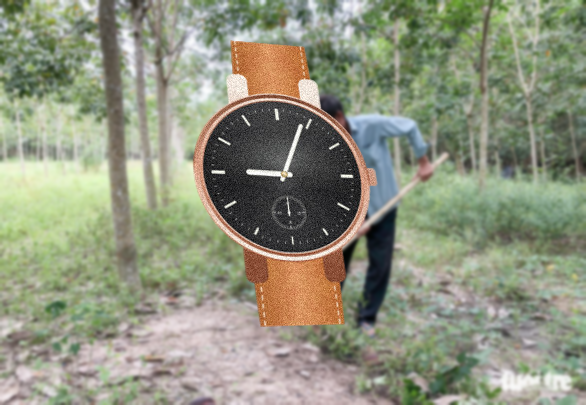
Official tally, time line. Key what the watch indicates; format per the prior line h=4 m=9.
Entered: h=9 m=4
